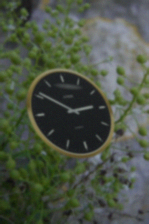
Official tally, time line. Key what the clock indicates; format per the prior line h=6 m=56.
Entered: h=2 m=51
